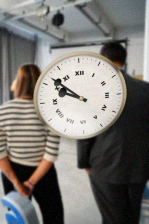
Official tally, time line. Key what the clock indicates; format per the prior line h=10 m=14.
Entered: h=9 m=52
